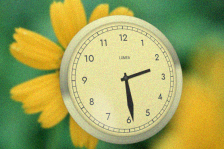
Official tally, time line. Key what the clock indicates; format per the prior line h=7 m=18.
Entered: h=2 m=29
